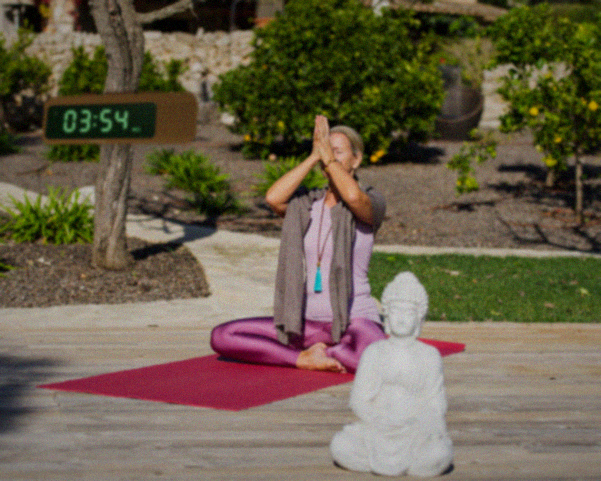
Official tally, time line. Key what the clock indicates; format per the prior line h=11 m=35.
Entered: h=3 m=54
